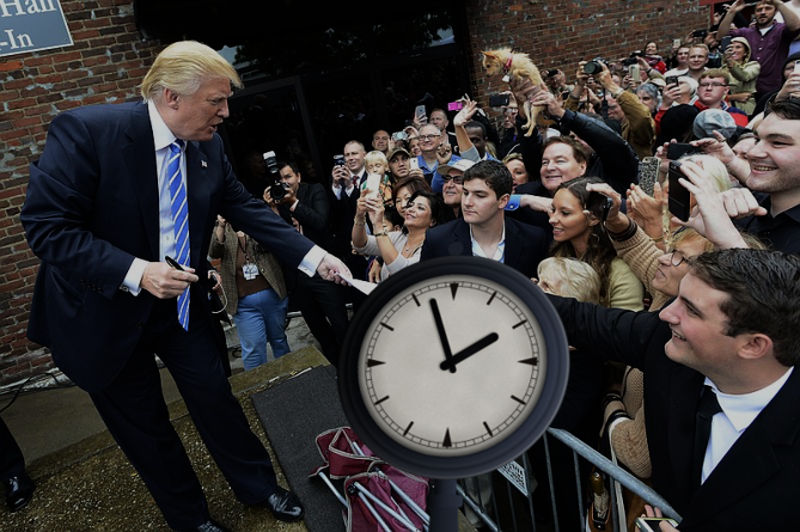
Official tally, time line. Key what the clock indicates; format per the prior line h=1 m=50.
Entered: h=1 m=57
